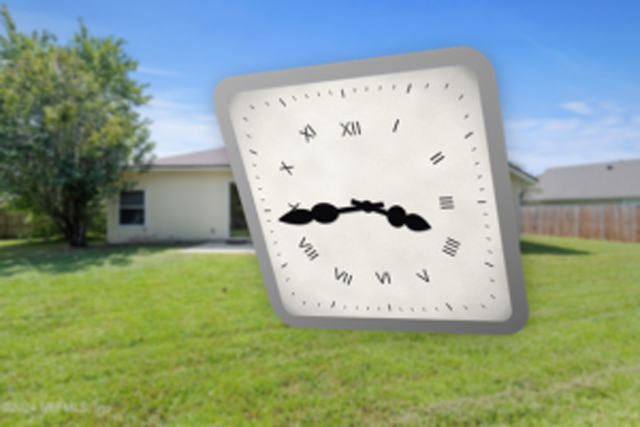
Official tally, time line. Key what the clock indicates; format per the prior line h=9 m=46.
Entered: h=3 m=44
